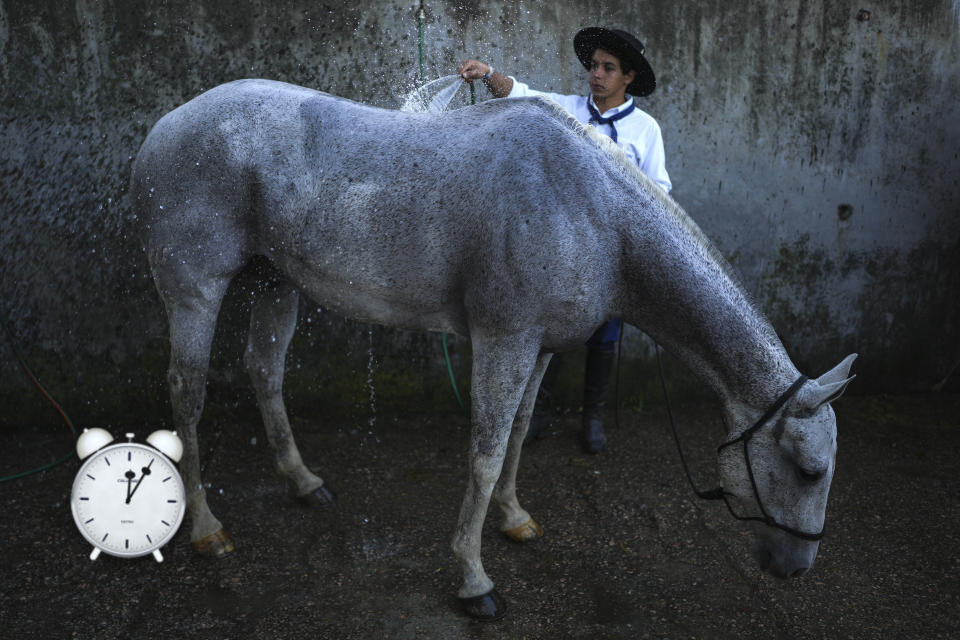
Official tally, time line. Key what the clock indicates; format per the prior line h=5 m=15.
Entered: h=12 m=5
